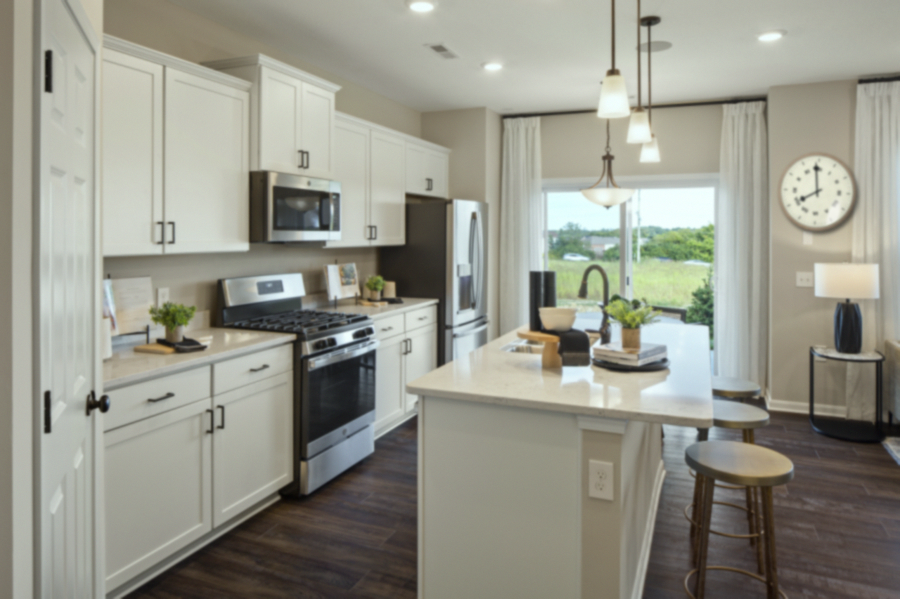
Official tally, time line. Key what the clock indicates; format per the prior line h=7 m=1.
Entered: h=7 m=59
